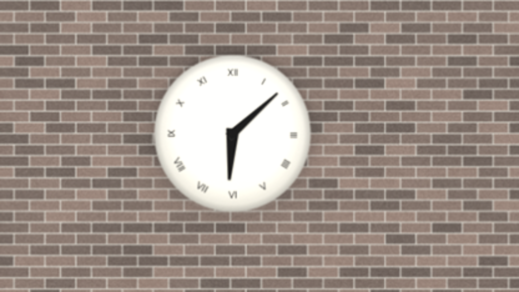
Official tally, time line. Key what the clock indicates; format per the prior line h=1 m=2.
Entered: h=6 m=8
